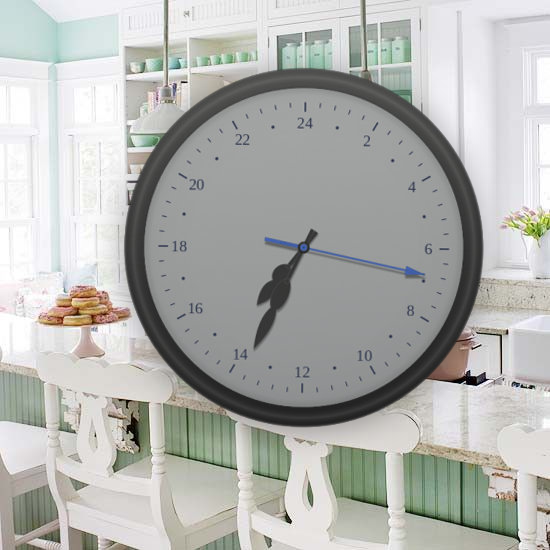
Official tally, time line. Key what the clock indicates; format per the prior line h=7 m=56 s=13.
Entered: h=14 m=34 s=17
